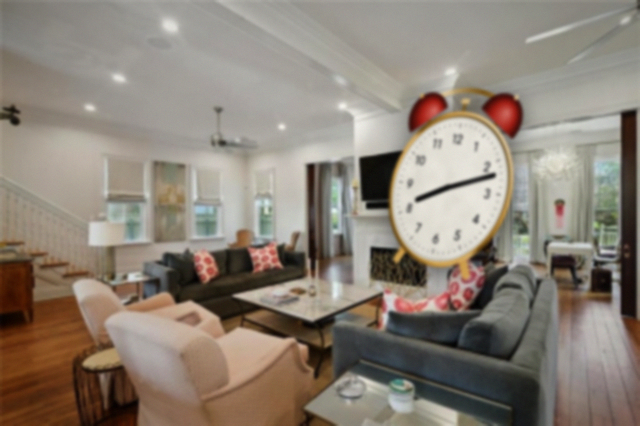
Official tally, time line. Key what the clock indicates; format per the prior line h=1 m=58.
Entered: h=8 m=12
